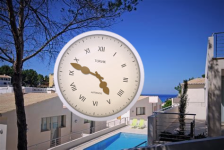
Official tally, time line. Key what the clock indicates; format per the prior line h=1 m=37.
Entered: h=4 m=48
